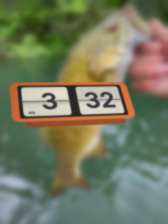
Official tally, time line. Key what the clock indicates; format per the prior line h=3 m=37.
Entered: h=3 m=32
